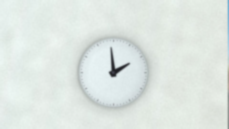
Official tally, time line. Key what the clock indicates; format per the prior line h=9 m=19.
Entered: h=1 m=59
